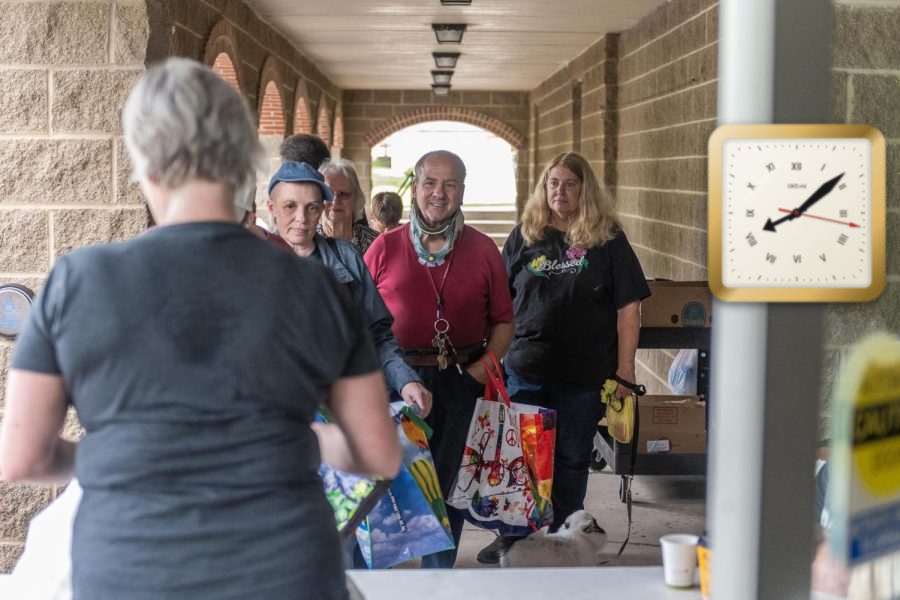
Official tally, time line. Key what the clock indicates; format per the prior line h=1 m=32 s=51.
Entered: h=8 m=8 s=17
